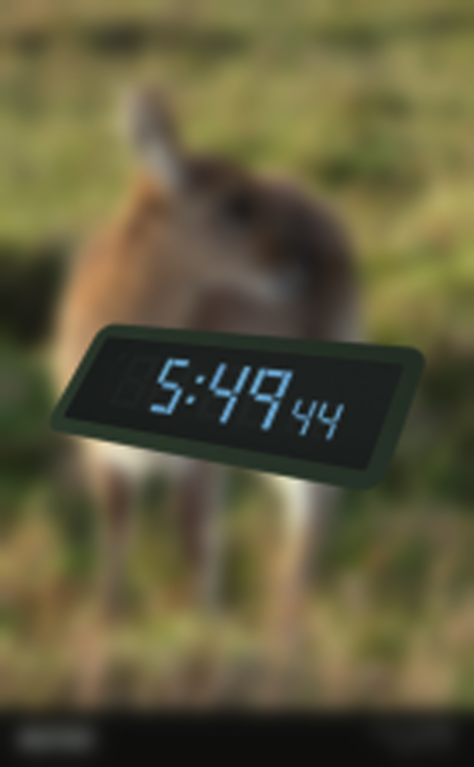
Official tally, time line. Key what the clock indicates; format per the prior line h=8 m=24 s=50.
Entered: h=5 m=49 s=44
